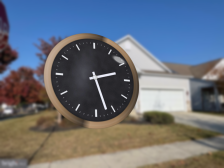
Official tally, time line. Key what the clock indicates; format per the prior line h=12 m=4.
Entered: h=2 m=27
